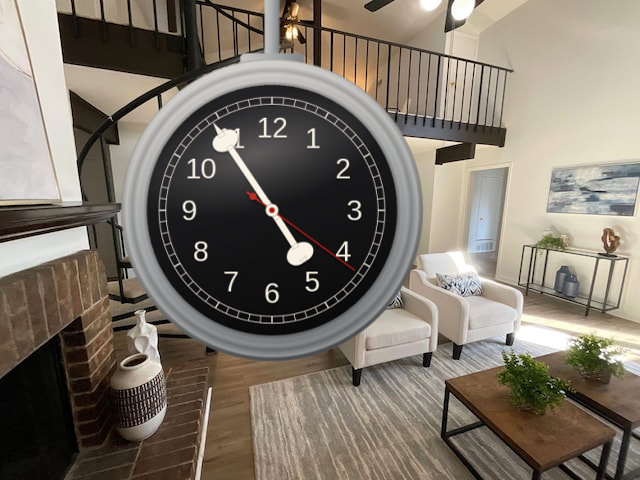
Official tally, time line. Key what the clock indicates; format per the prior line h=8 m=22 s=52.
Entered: h=4 m=54 s=21
